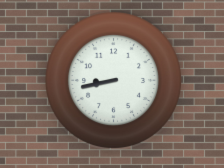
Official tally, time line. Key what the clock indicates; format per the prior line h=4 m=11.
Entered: h=8 m=43
